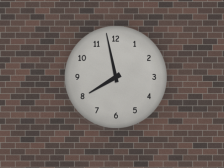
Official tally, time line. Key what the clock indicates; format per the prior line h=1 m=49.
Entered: h=7 m=58
